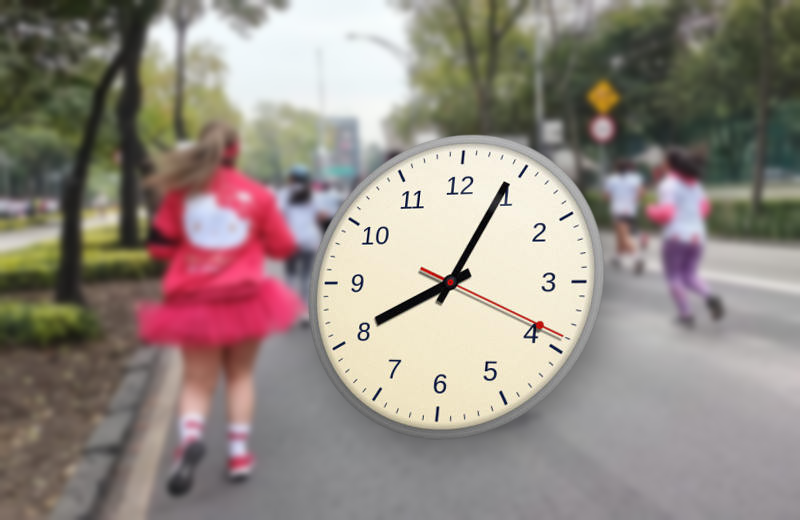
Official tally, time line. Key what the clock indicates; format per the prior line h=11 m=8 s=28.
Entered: h=8 m=4 s=19
